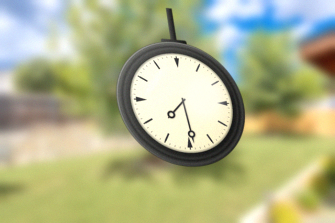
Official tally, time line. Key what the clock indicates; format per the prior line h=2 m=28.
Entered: h=7 m=29
